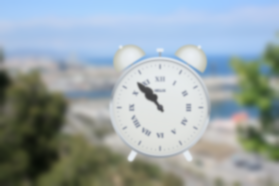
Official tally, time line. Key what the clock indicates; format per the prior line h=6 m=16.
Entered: h=10 m=53
